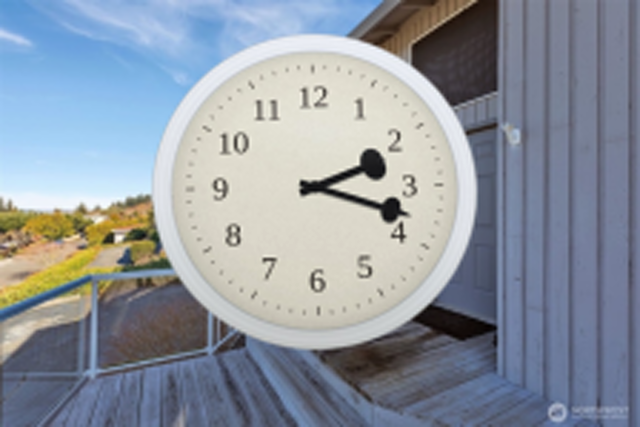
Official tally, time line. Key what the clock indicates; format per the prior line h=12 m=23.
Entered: h=2 m=18
